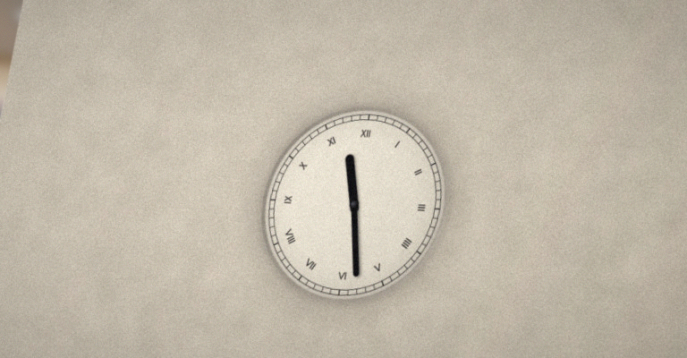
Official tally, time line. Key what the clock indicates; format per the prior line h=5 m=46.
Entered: h=11 m=28
